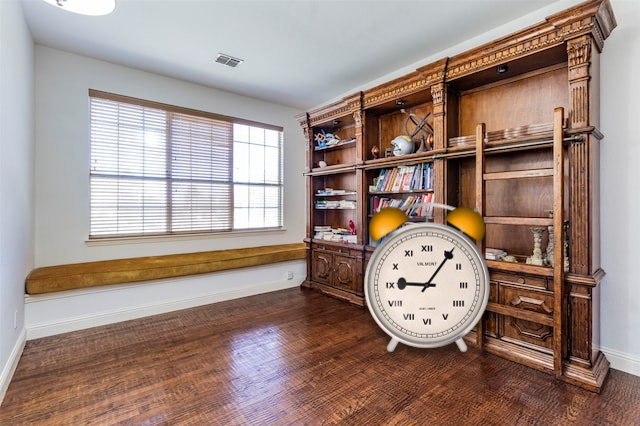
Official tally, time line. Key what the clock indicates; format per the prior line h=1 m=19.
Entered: h=9 m=6
